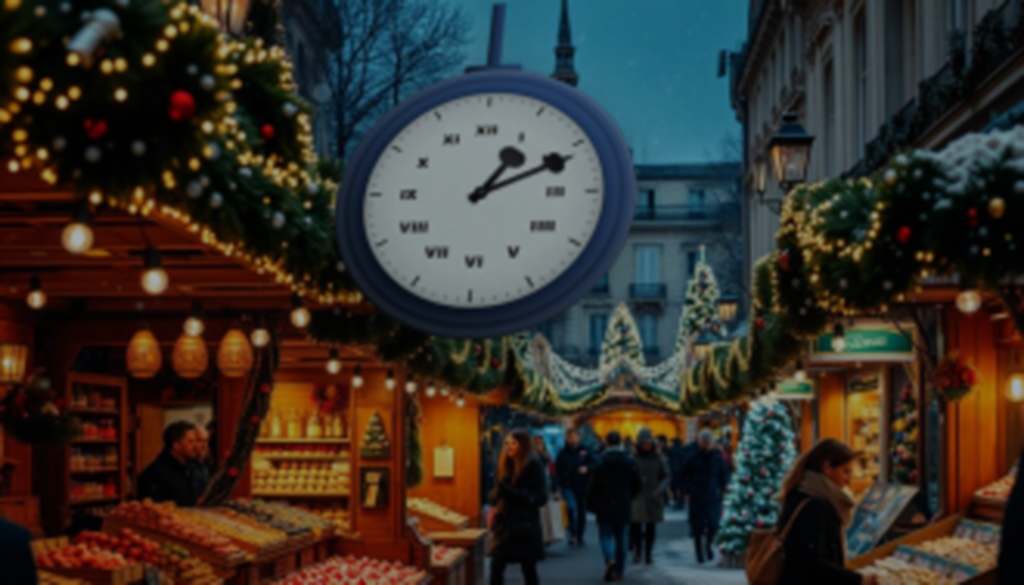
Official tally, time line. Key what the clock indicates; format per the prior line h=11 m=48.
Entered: h=1 m=11
